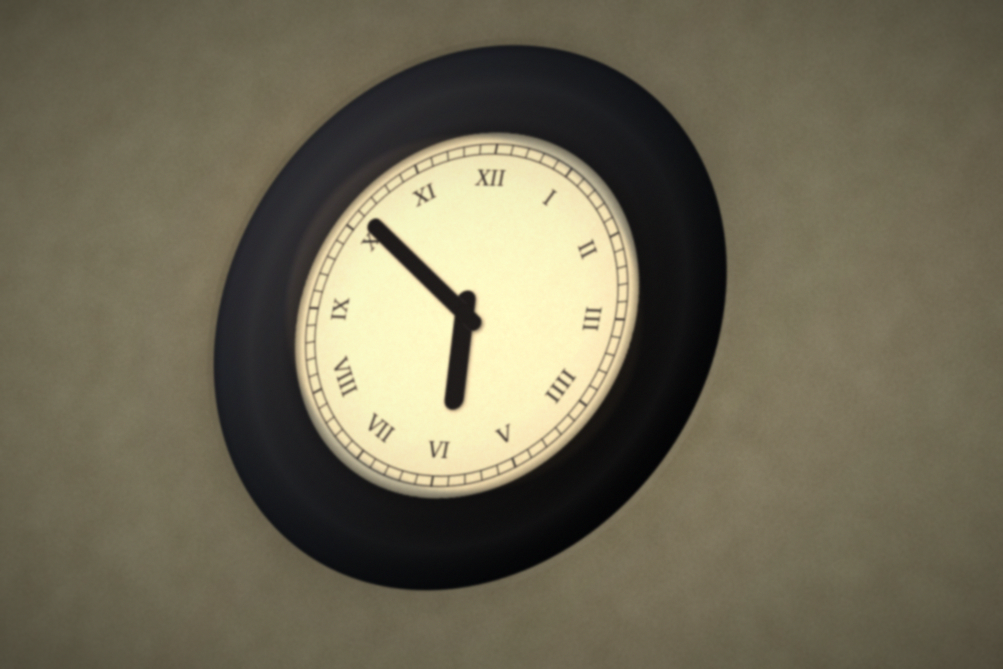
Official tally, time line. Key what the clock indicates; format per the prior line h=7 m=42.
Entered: h=5 m=51
